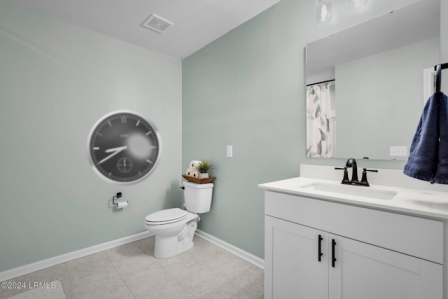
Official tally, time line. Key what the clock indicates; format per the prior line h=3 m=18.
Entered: h=8 m=40
